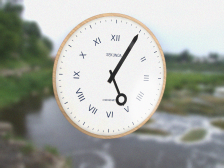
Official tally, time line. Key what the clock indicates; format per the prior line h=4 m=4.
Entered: h=5 m=5
